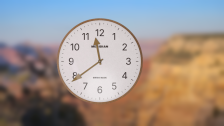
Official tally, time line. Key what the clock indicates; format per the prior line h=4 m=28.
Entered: h=11 m=39
